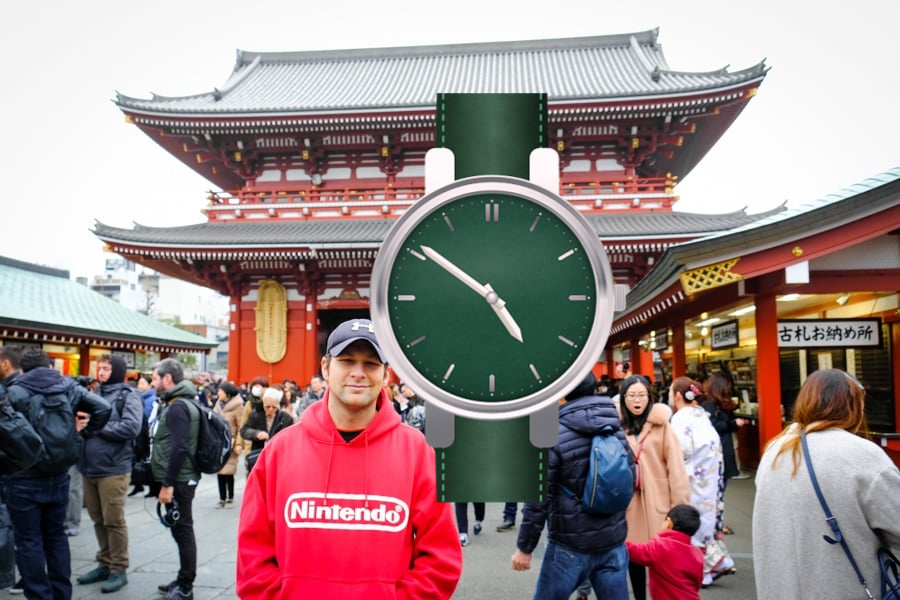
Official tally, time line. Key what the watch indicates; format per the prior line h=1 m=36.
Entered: h=4 m=51
